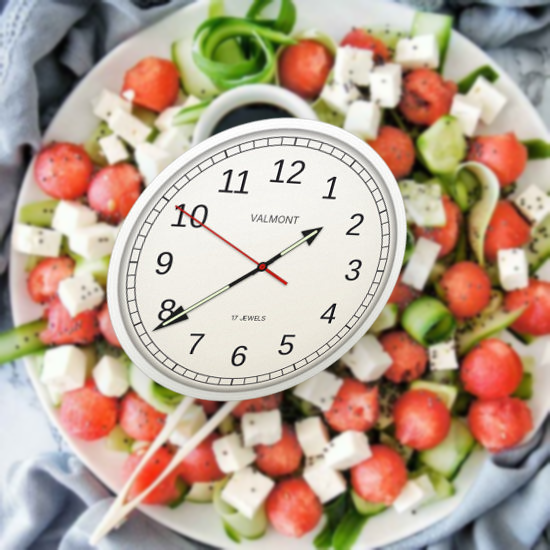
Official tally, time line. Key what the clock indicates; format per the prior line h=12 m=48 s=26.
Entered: h=1 m=38 s=50
